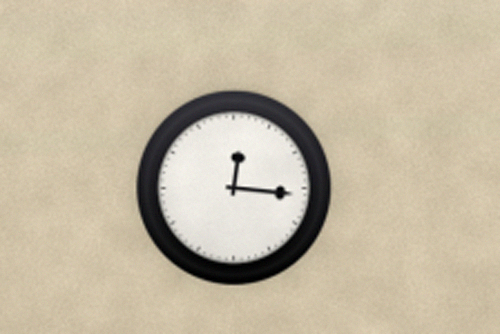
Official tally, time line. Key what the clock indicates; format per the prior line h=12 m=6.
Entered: h=12 m=16
